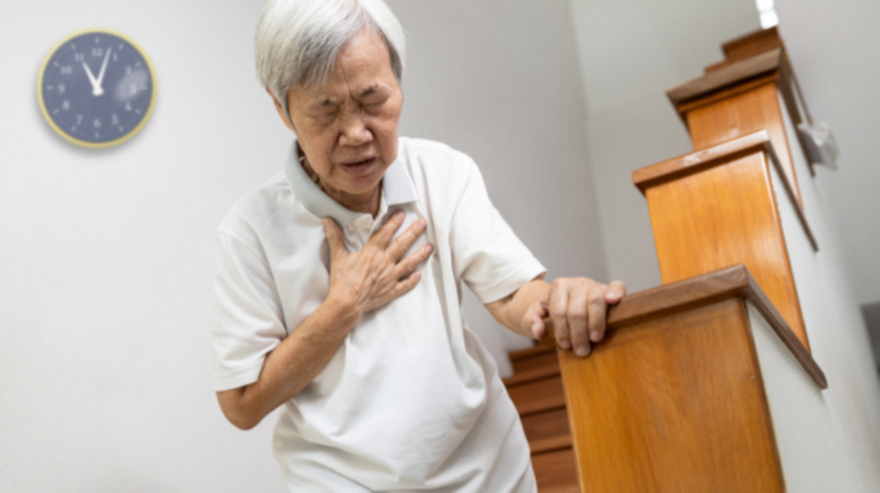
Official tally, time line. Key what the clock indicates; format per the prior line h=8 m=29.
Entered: h=11 m=3
